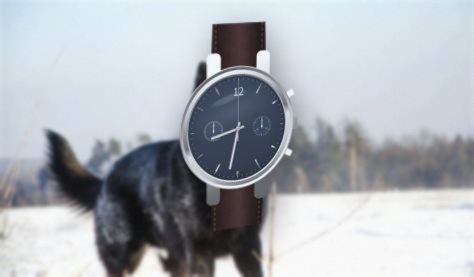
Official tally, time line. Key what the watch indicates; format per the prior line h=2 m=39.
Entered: h=8 m=32
